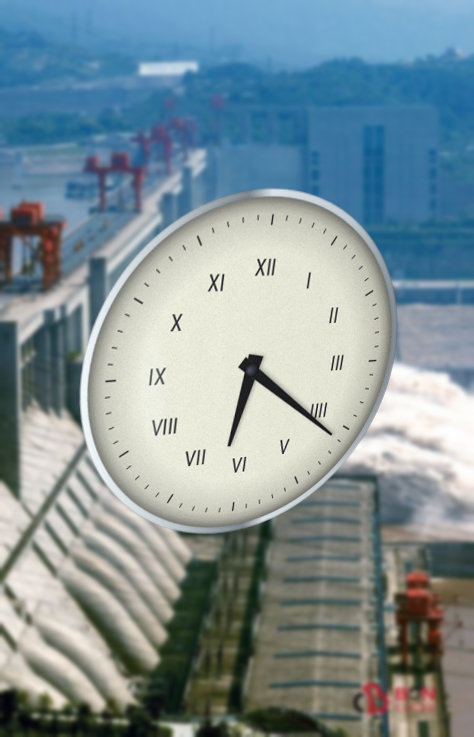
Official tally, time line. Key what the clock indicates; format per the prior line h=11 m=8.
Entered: h=6 m=21
